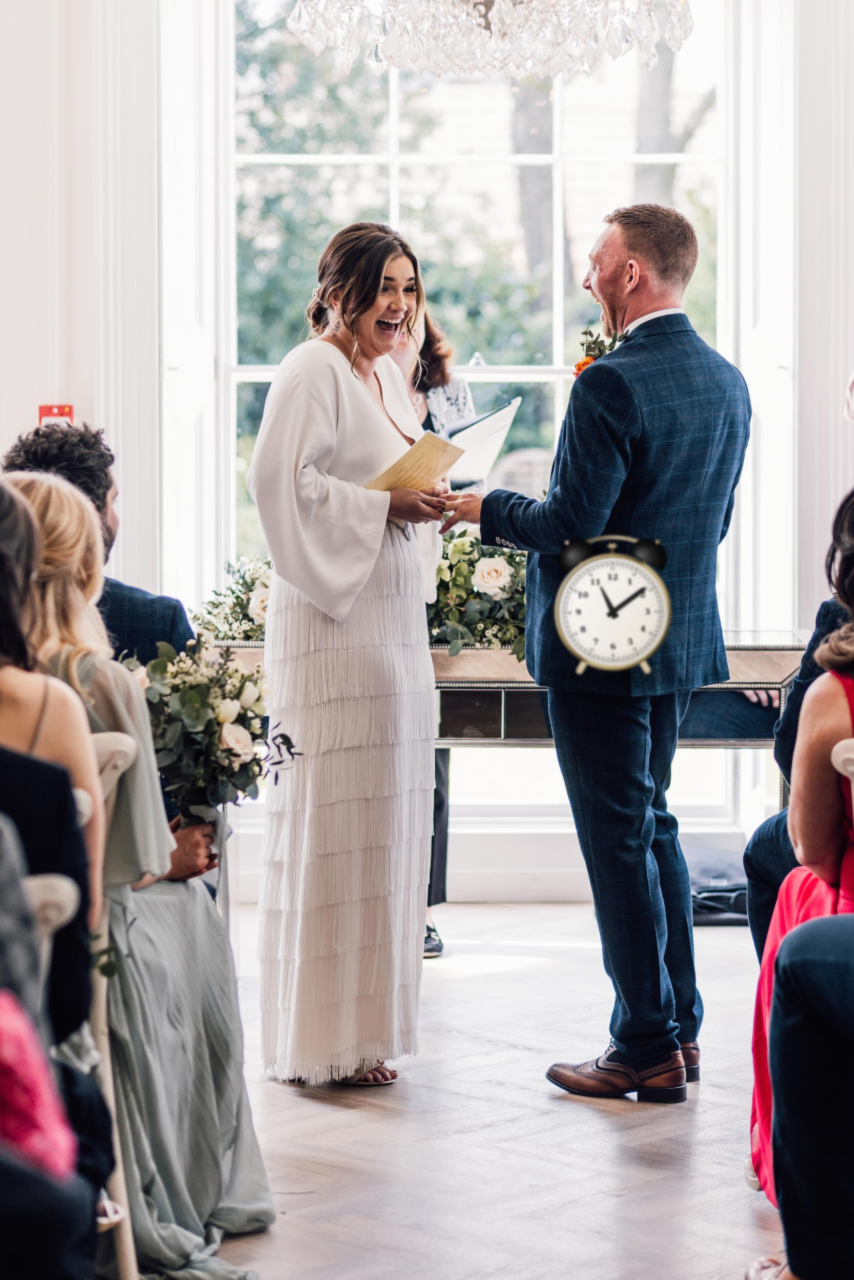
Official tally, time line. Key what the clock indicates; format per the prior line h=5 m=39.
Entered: h=11 m=9
